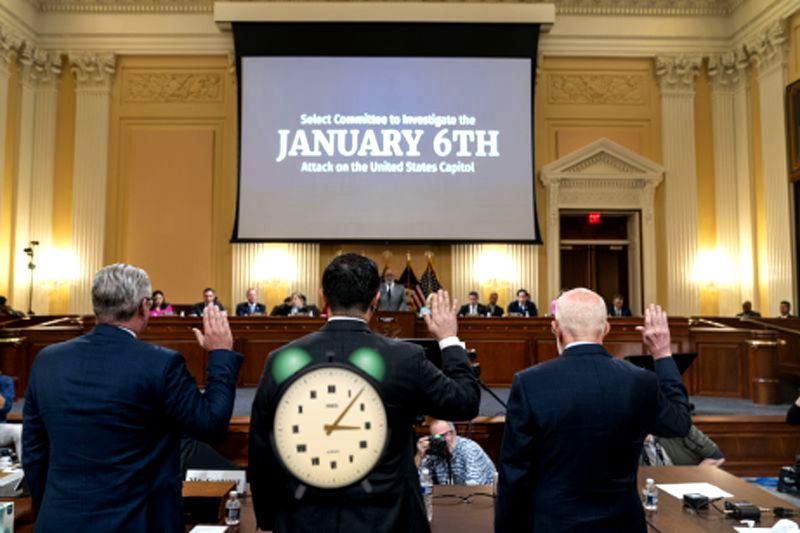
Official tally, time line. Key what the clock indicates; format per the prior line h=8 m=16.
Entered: h=3 m=7
